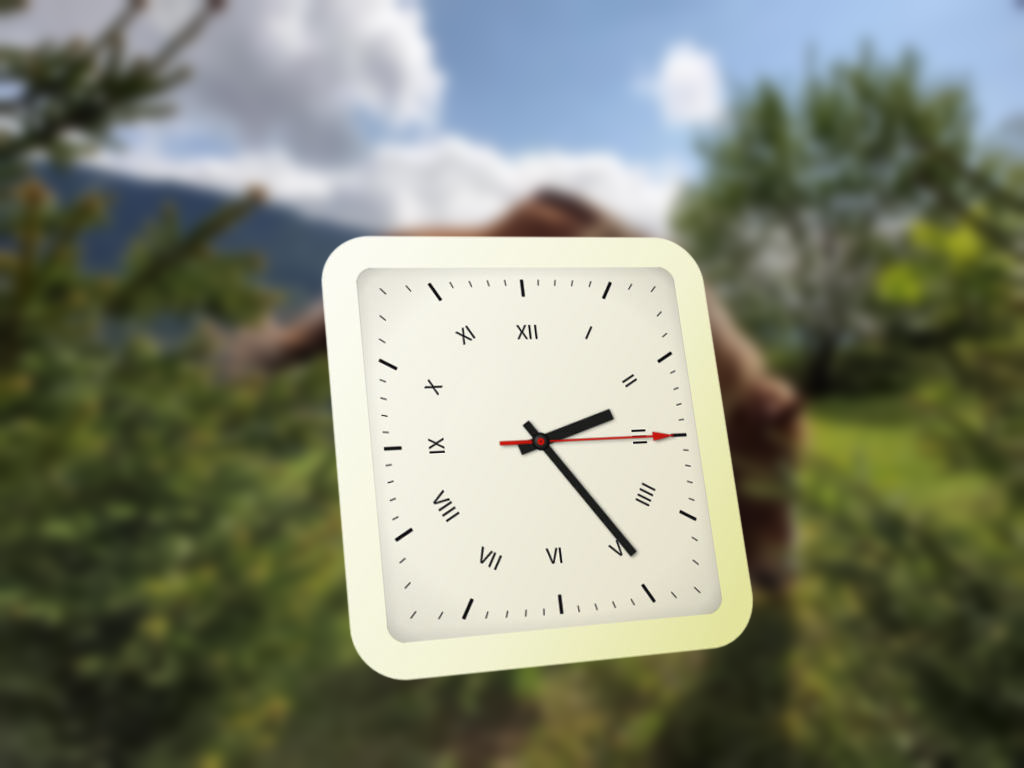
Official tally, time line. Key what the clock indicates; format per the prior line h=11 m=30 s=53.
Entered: h=2 m=24 s=15
